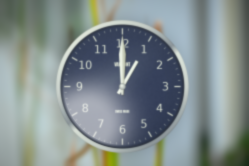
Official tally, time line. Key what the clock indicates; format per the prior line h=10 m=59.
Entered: h=1 m=0
